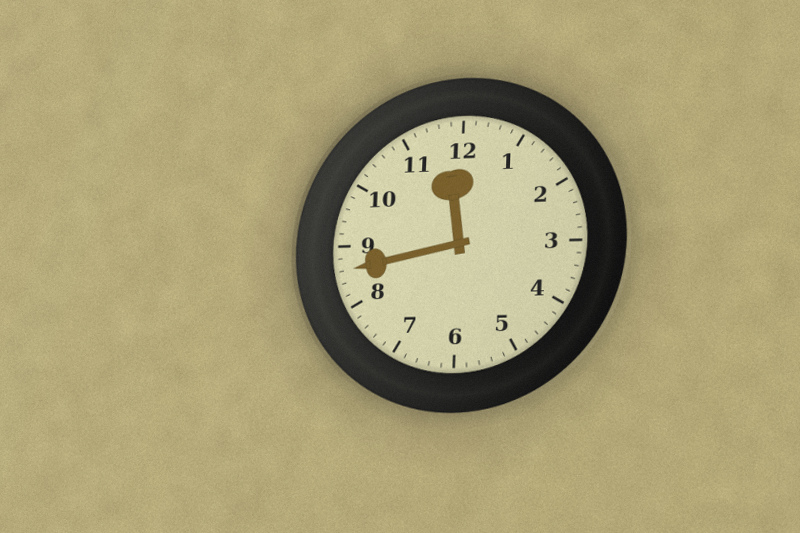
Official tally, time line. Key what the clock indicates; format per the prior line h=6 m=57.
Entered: h=11 m=43
